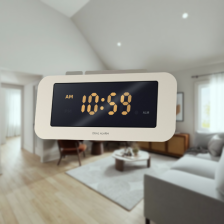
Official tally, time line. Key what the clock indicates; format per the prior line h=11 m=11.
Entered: h=10 m=59
